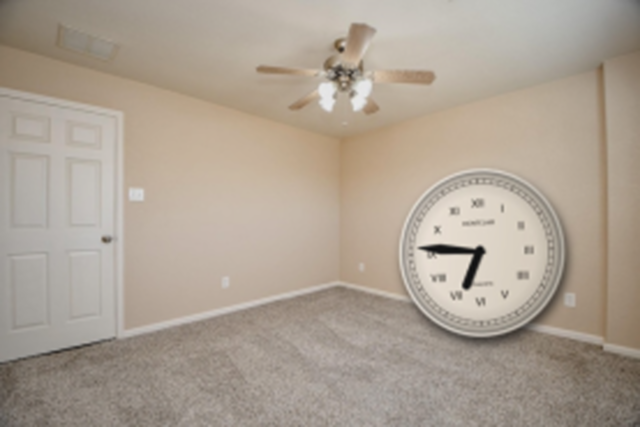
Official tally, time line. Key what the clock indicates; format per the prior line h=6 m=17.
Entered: h=6 m=46
